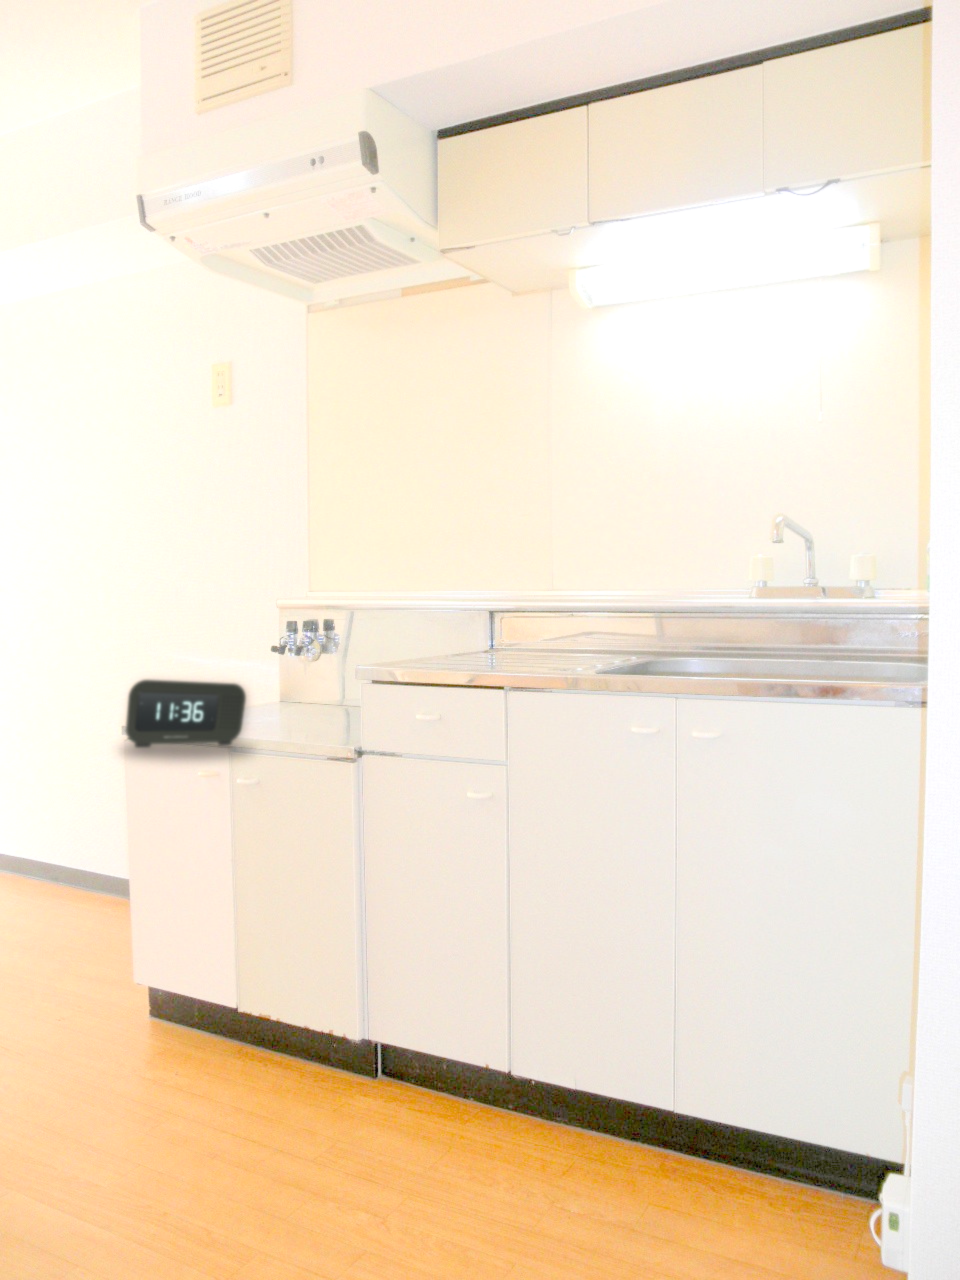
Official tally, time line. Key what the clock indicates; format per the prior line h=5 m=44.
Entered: h=11 m=36
